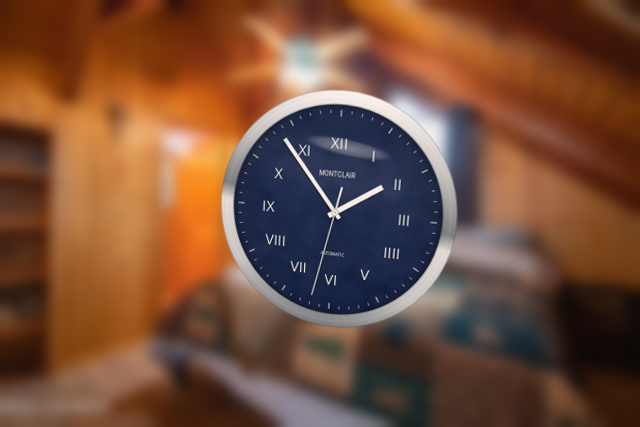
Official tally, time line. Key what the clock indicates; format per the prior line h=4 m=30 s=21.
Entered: h=1 m=53 s=32
